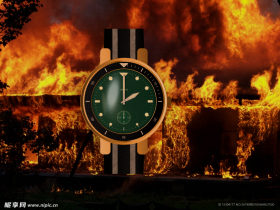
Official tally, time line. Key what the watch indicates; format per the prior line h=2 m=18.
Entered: h=2 m=0
